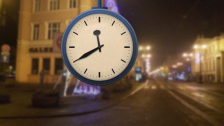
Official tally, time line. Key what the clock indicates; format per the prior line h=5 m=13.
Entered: h=11 m=40
